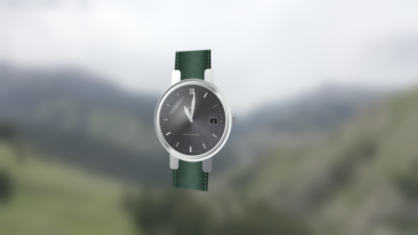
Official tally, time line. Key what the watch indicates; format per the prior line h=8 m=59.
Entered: h=11 m=1
